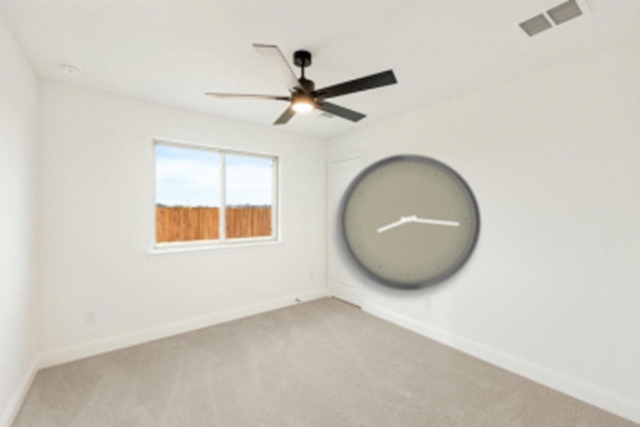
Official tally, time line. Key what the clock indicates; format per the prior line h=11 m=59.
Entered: h=8 m=16
